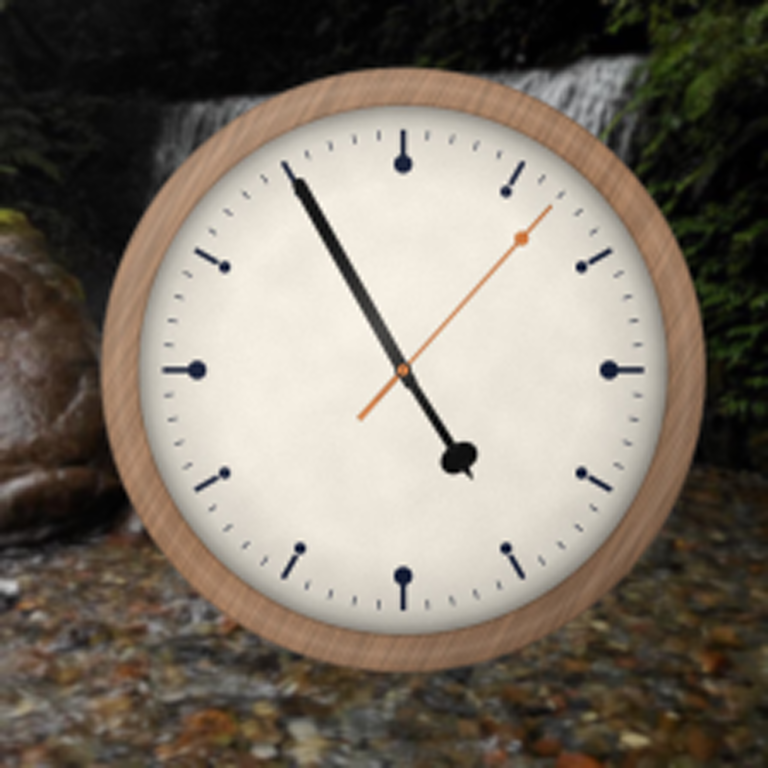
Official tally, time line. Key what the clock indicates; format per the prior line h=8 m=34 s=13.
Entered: h=4 m=55 s=7
